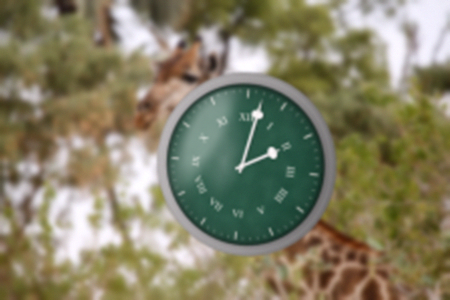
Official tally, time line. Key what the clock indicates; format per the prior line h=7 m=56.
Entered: h=2 m=2
